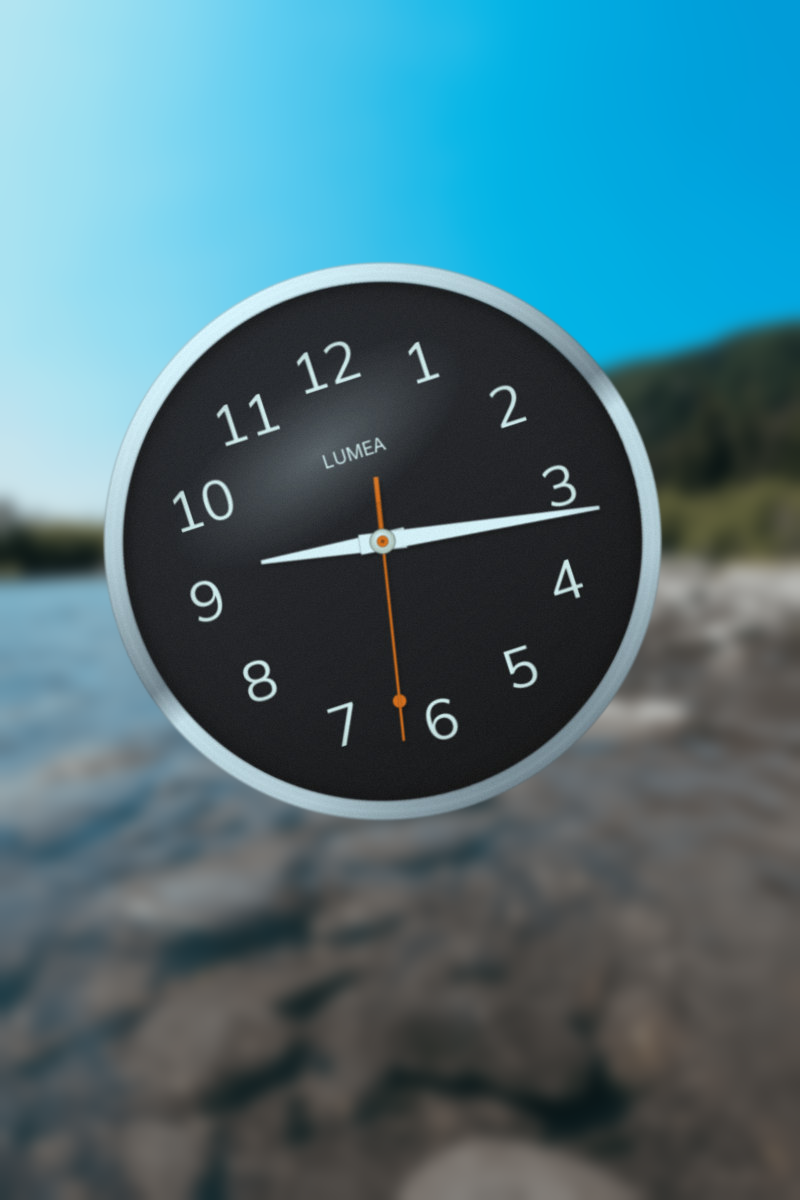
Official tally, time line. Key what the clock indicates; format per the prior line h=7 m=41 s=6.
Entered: h=9 m=16 s=32
